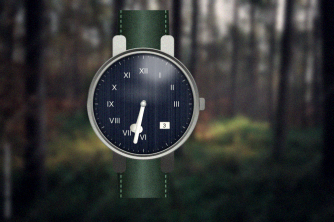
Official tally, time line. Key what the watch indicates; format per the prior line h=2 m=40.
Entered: h=6 m=32
